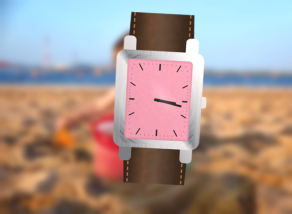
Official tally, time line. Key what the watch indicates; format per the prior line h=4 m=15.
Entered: h=3 m=17
